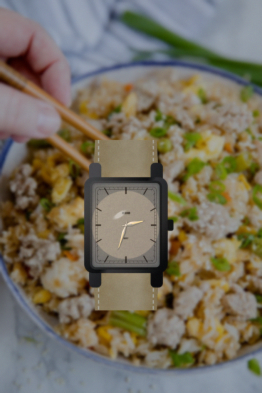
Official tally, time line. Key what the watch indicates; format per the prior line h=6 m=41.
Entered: h=2 m=33
